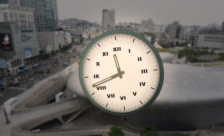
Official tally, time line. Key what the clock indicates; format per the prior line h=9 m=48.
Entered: h=11 m=42
